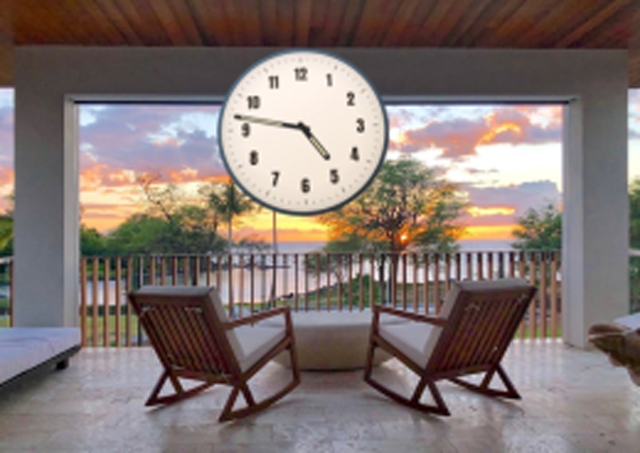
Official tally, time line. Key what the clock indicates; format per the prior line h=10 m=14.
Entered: h=4 m=47
